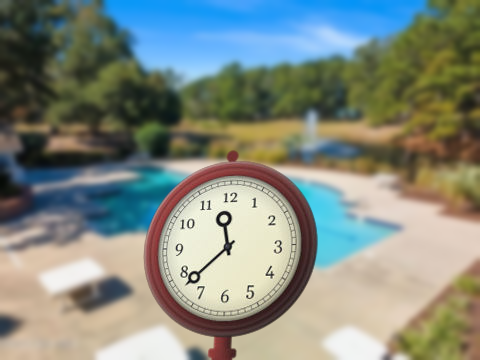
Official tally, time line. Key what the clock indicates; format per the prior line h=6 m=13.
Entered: h=11 m=38
